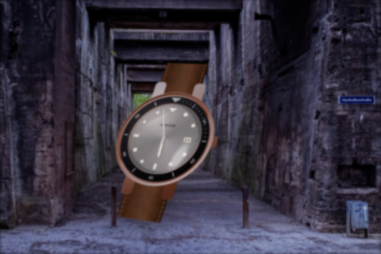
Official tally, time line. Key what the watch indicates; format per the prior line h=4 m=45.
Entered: h=5 m=57
